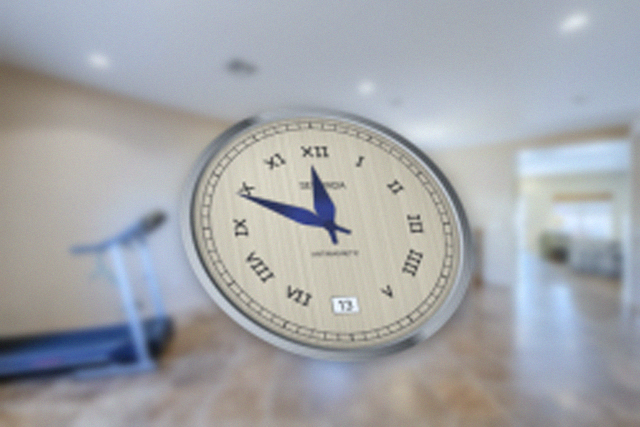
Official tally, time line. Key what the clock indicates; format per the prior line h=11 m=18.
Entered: h=11 m=49
